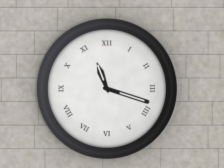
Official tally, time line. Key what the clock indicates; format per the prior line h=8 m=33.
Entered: h=11 m=18
